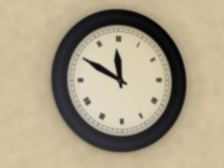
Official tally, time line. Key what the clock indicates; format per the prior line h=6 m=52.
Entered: h=11 m=50
